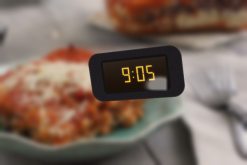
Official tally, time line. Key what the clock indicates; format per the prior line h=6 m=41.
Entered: h=9 m=5
